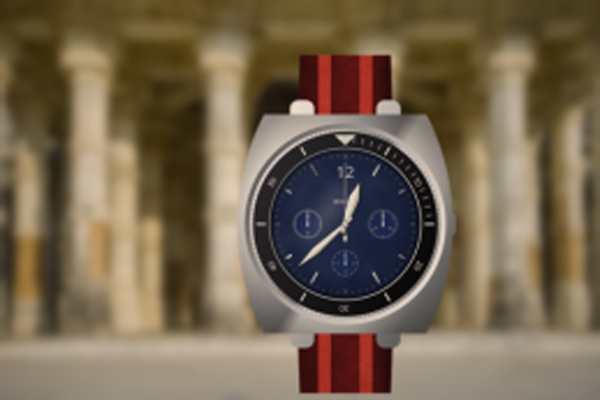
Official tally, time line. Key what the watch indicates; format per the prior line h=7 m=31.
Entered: h=12 m=38
